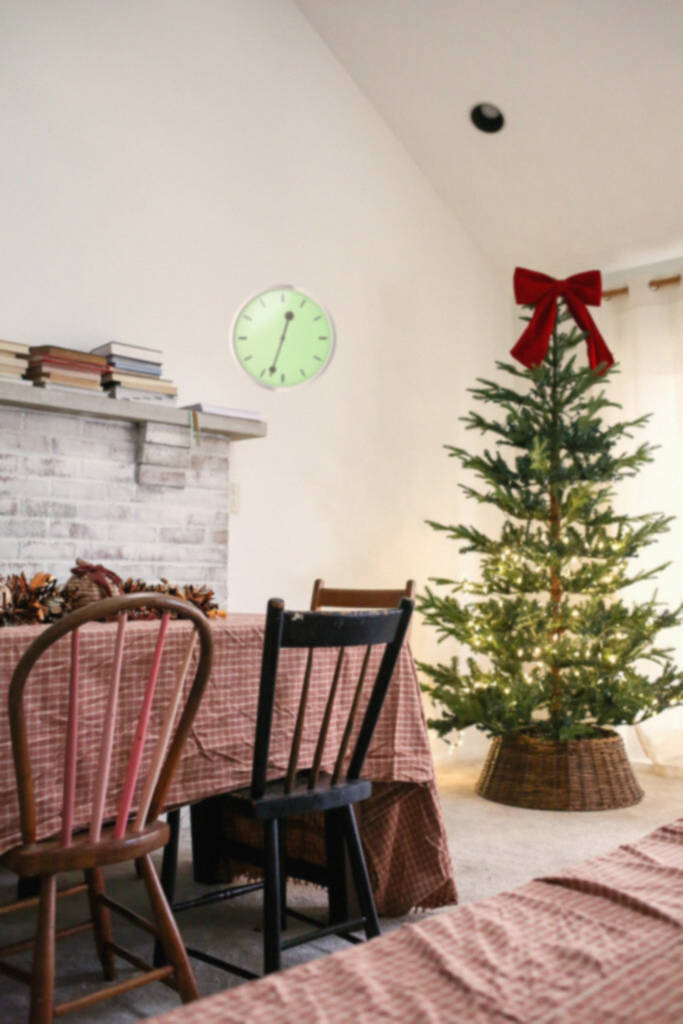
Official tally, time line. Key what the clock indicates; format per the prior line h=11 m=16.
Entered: h=12 m=33
